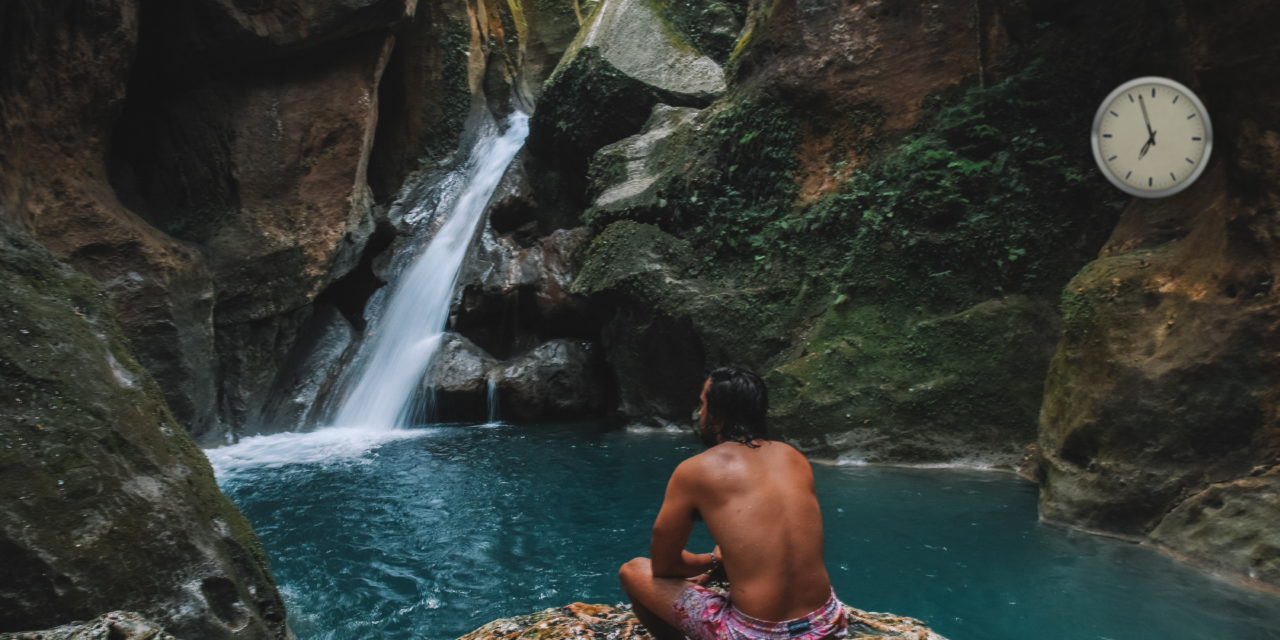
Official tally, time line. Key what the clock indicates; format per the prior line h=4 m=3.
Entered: h=6 m=57
